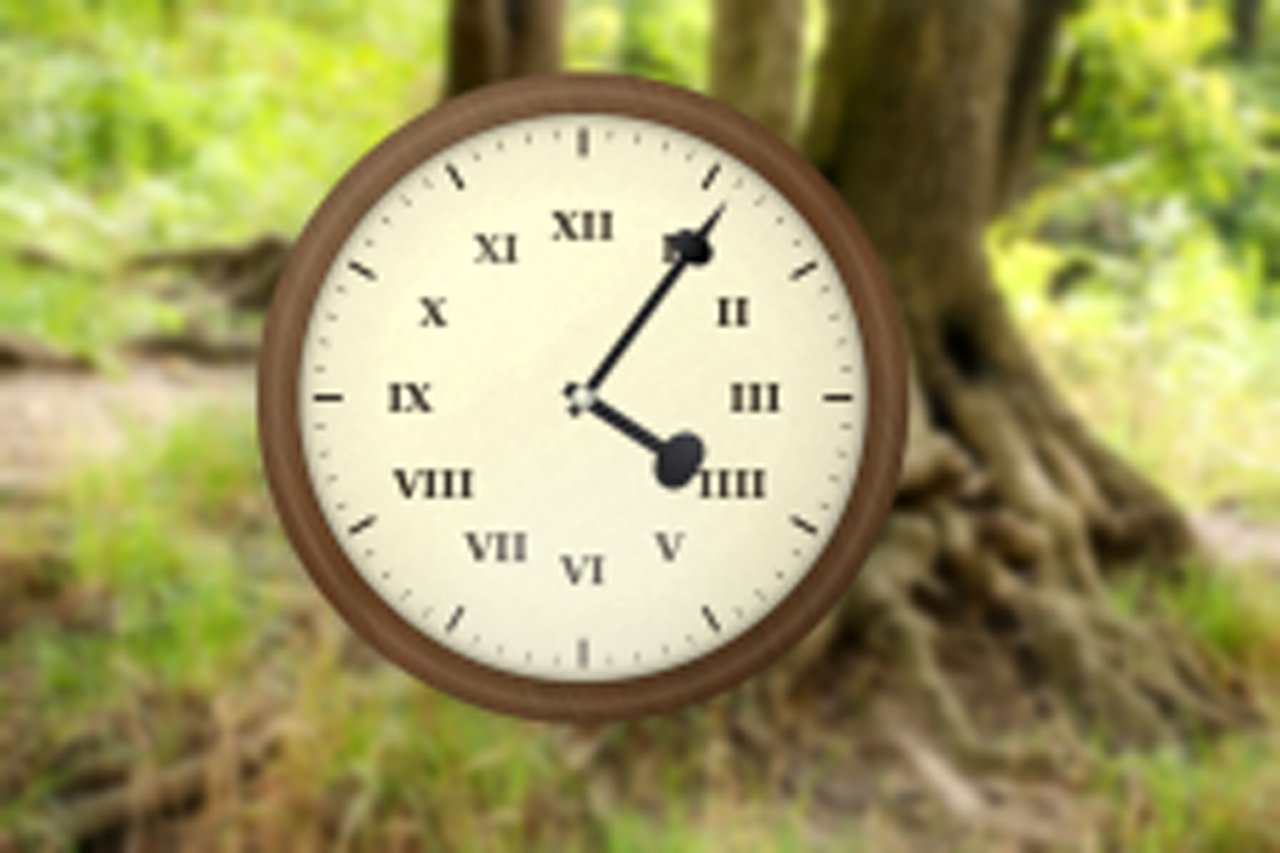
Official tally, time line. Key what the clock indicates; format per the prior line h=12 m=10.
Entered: h=4 m=6
